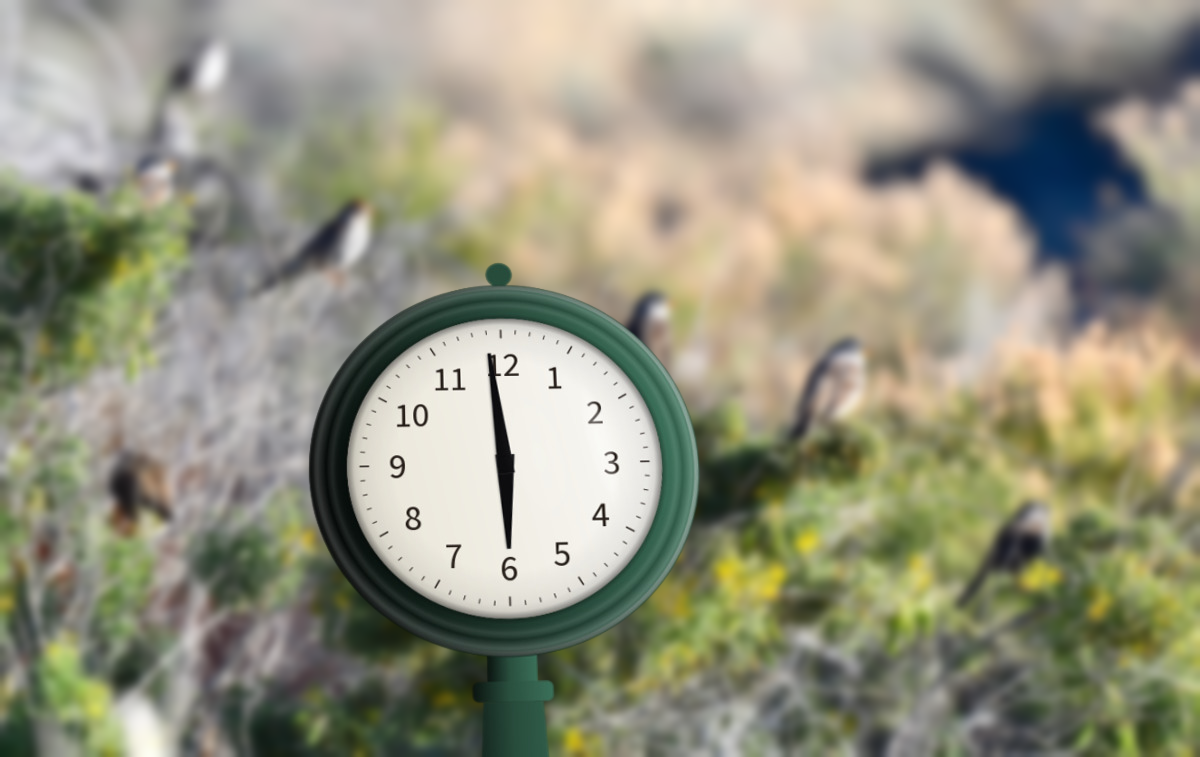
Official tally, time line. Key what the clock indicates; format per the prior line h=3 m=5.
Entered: h=5 m=59
